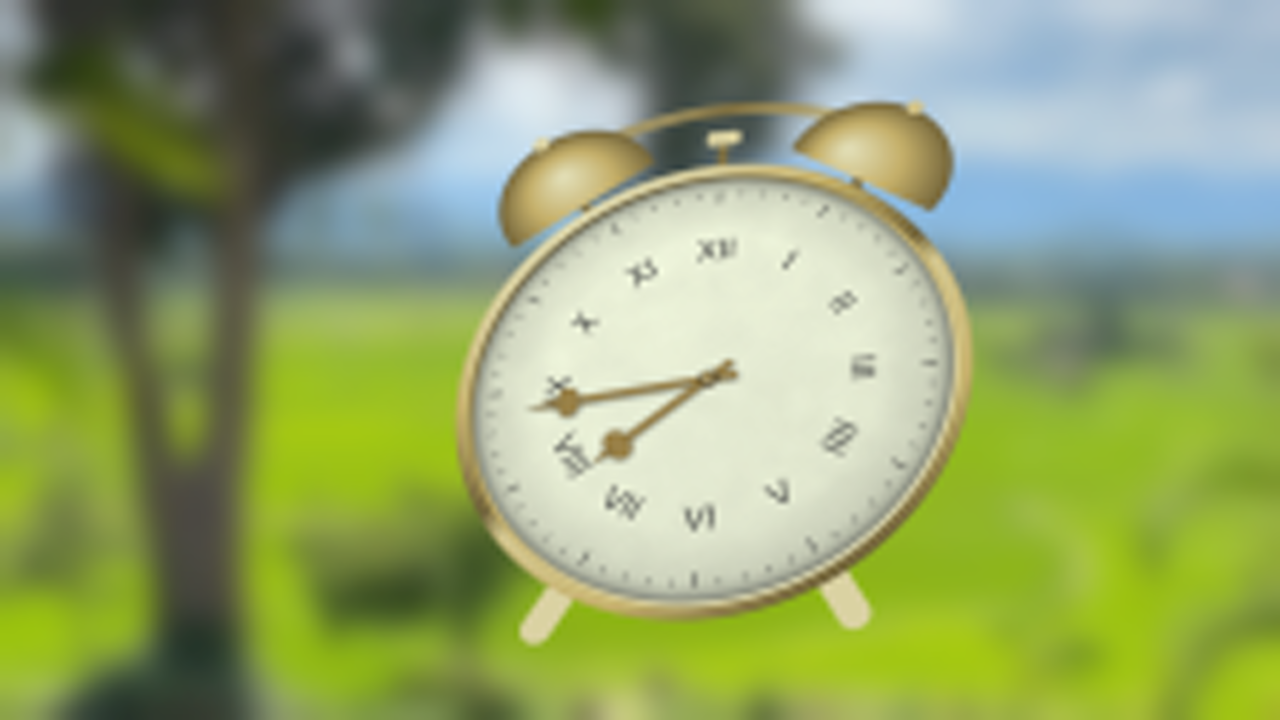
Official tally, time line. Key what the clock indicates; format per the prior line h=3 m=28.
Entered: h=7 m=44
